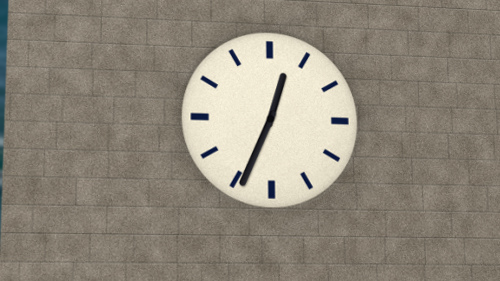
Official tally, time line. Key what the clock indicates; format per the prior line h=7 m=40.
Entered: h=12 m=34
